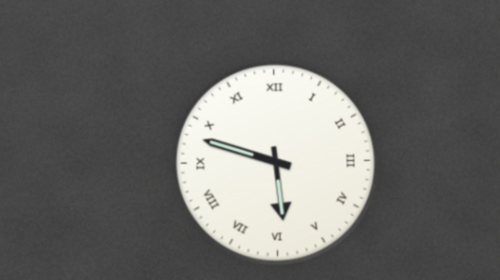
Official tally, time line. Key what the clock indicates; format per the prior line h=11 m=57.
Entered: h=5 m=48
